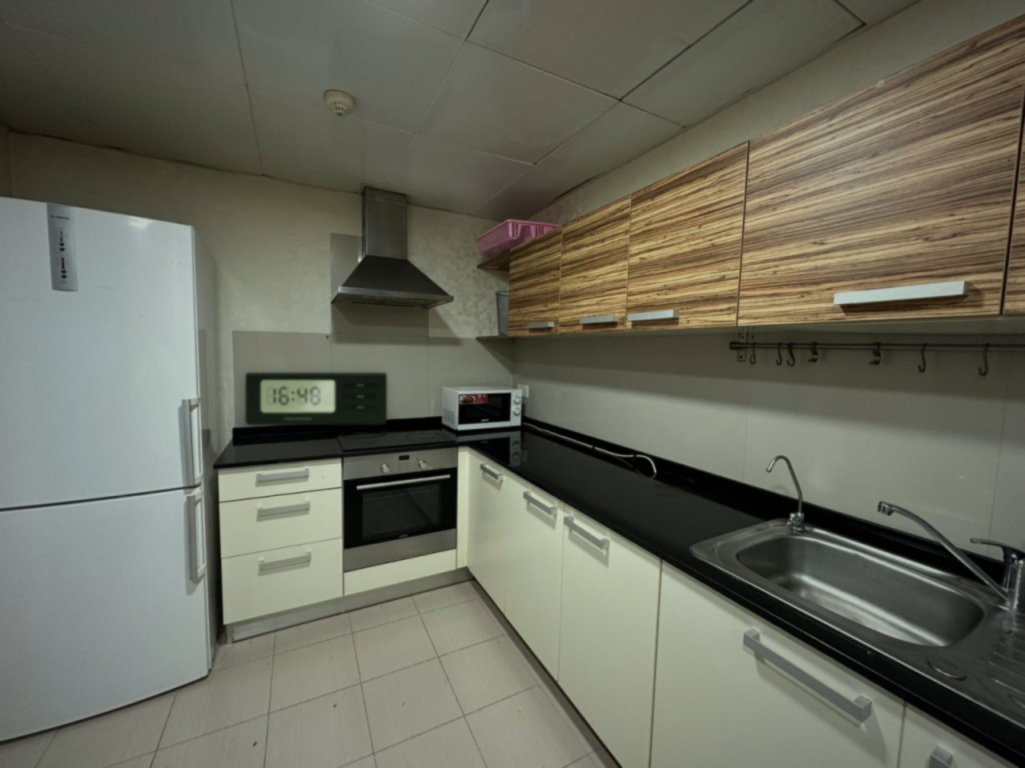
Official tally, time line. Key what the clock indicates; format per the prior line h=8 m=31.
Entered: h=16 m=48
